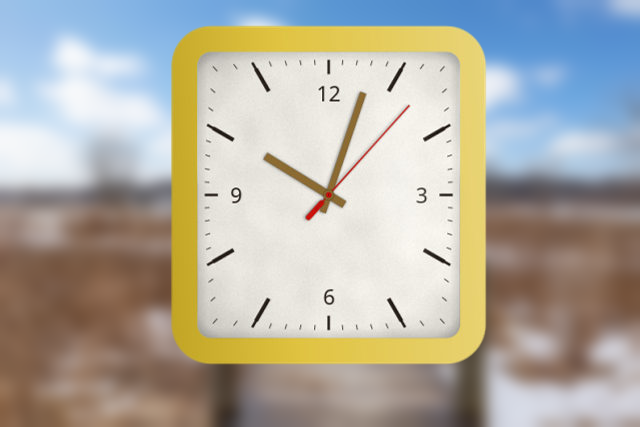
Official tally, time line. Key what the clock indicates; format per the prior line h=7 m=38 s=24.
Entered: h=10 m=3 s=7
